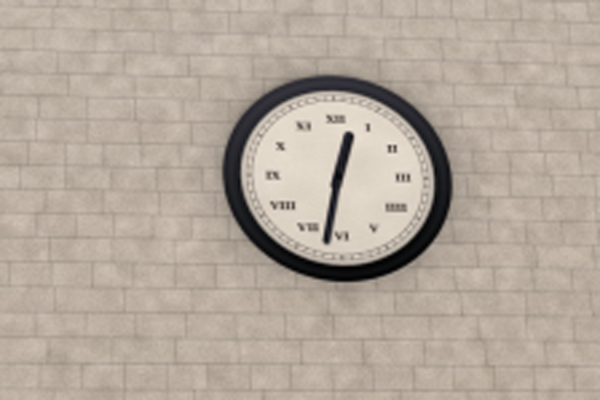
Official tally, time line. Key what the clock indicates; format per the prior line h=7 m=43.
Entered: h=12 m=32
